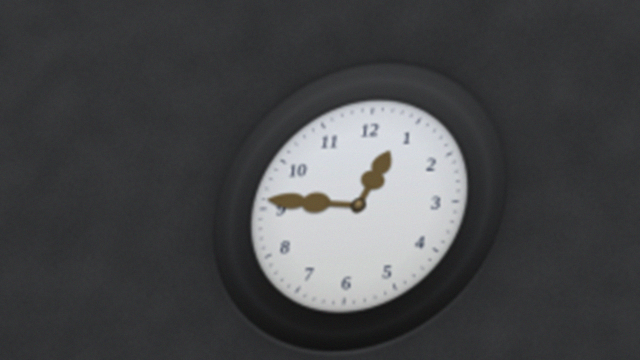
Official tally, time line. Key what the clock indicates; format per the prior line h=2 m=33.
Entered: h=12 m=46
